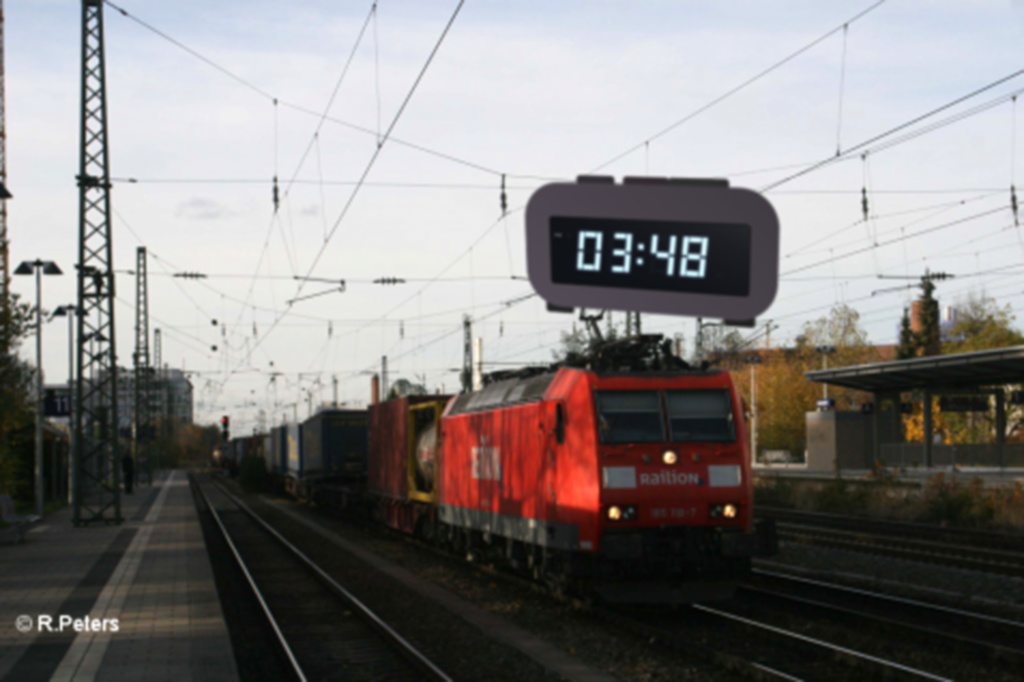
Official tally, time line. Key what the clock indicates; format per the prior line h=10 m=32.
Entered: h=3 m=48
